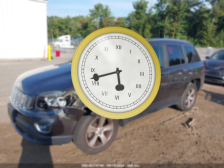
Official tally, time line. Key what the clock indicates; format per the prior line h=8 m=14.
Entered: h=5 m=42
